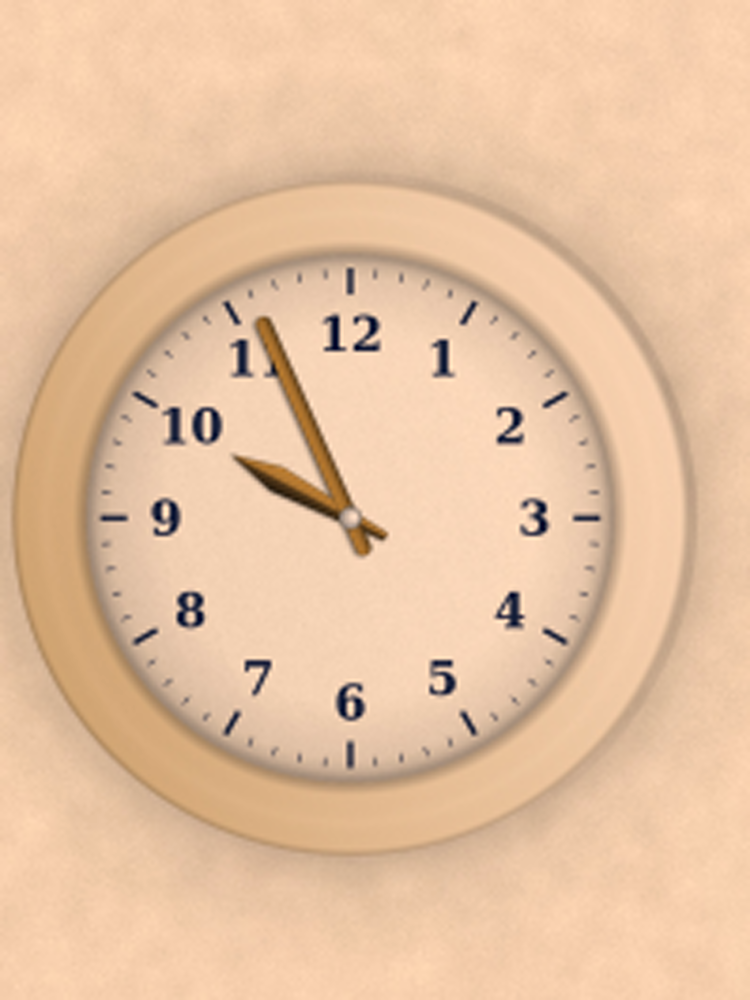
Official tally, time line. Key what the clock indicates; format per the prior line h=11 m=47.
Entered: h=9 m=56
